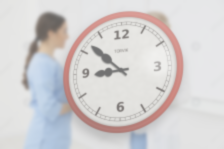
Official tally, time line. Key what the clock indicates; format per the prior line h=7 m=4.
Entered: h=8 m=52
